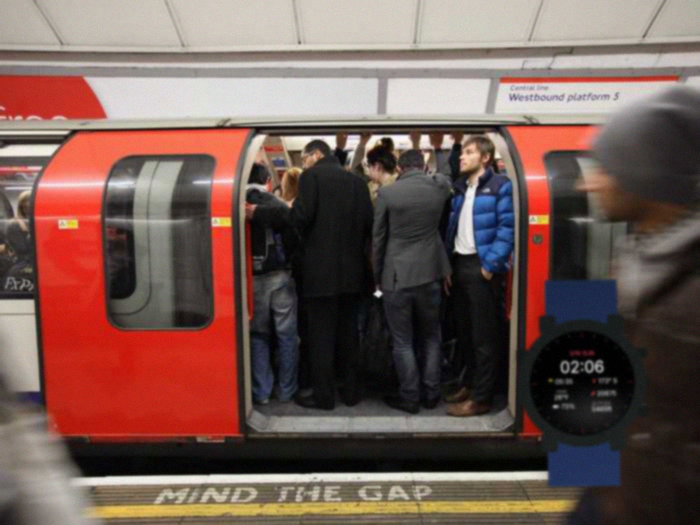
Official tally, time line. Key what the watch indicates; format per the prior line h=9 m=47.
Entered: h=2 m=6
